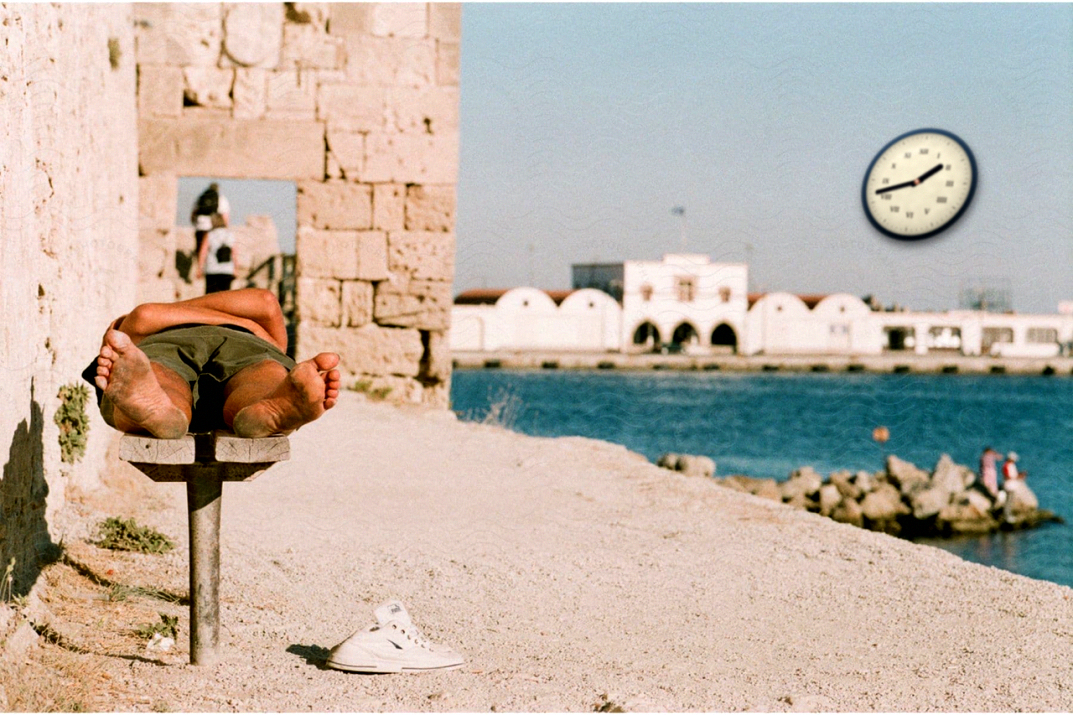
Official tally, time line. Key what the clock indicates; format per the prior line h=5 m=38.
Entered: h=1 m=42
